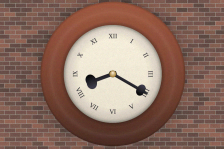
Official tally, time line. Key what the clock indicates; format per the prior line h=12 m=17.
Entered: h=8 m=20
